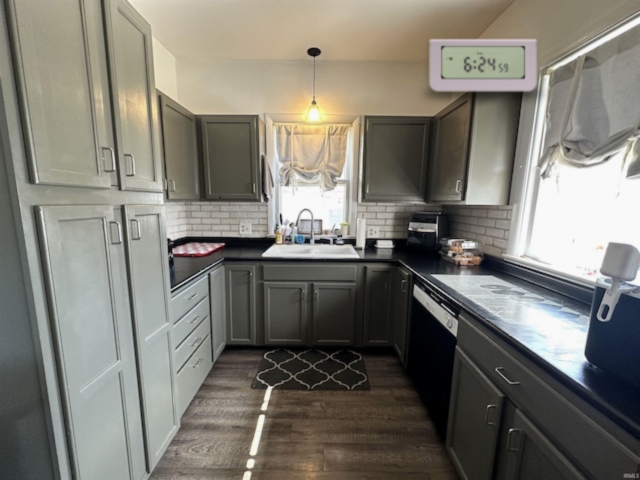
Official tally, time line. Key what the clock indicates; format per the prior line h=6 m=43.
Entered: h=6 m=24
